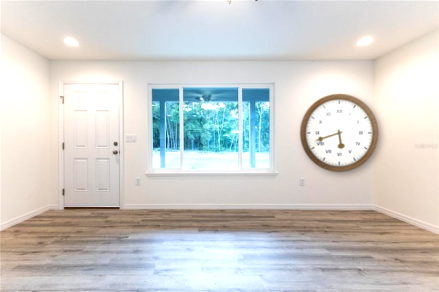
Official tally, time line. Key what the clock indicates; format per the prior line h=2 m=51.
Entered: h=5 m=42
